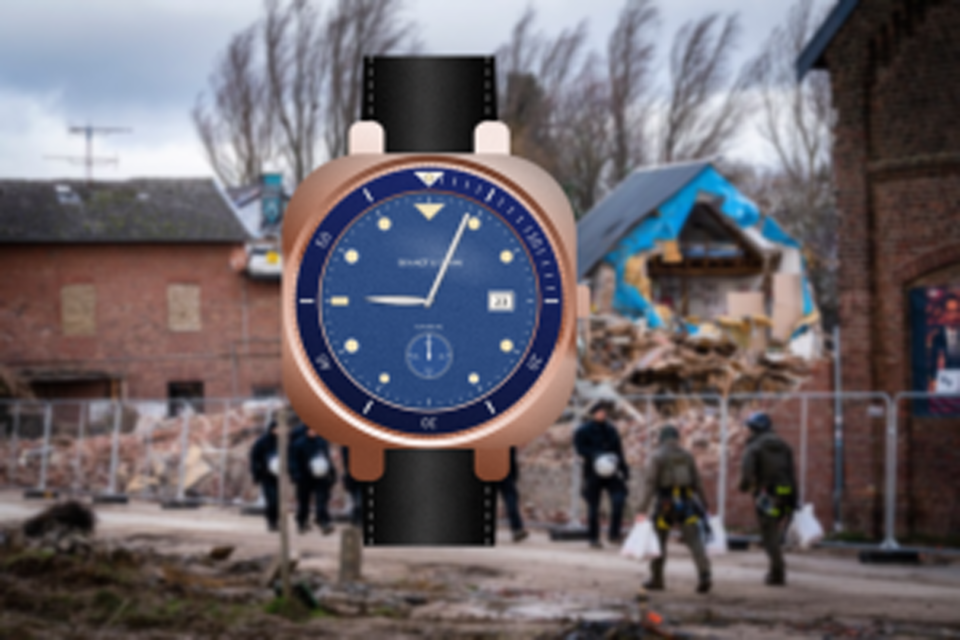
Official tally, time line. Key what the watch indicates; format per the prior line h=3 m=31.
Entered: h=9 m=4
